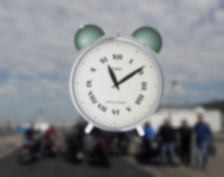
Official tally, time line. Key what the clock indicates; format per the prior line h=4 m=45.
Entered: h=11 m=9
